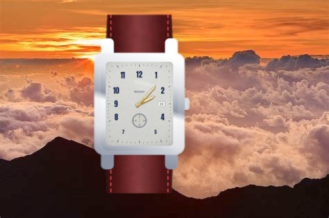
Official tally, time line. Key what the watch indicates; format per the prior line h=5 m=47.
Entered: h=2 m=7
